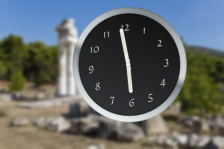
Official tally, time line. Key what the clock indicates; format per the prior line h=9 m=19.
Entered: h=5 m=59
